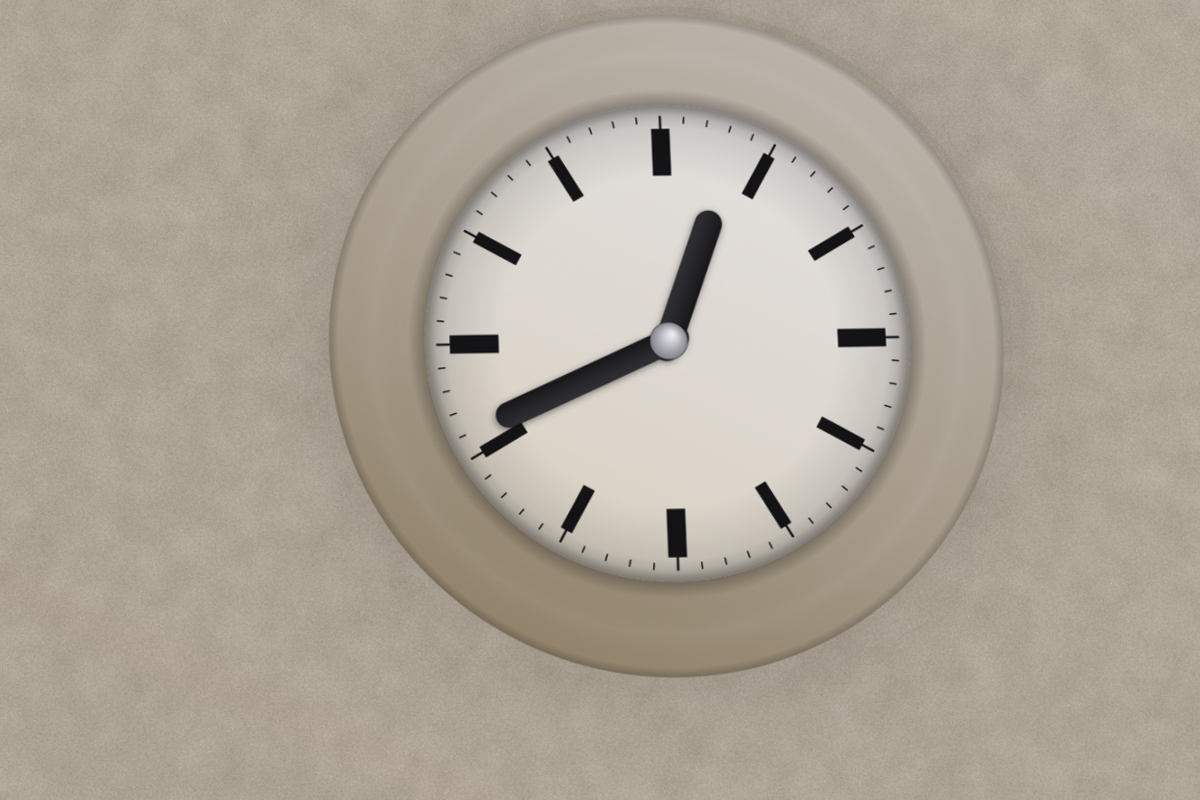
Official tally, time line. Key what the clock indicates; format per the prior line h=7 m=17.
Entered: h=12 m=41
